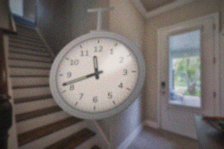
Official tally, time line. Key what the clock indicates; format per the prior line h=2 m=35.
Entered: h=11 m=42
